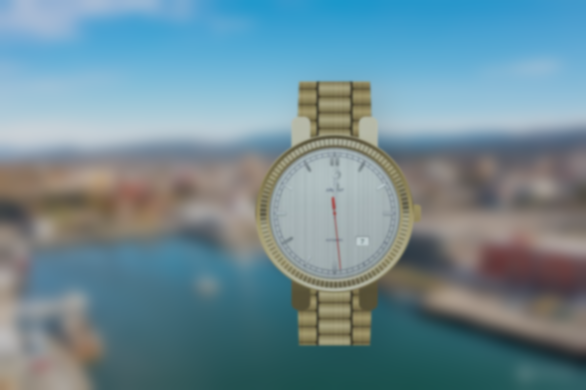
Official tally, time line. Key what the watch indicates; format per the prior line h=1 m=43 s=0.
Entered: h=12 m=0 s=29
